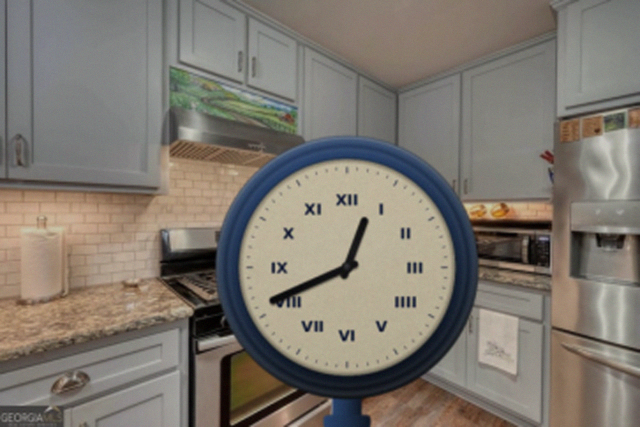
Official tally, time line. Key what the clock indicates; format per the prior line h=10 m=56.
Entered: h=12 m=41
